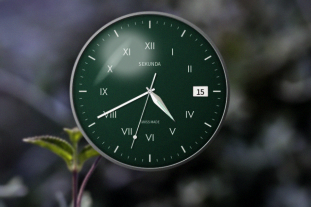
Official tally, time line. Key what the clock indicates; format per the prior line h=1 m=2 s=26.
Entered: h=4 m=40 s=33
